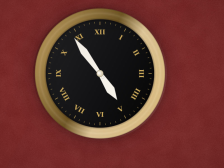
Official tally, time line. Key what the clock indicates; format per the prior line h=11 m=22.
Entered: h=4 m=54
